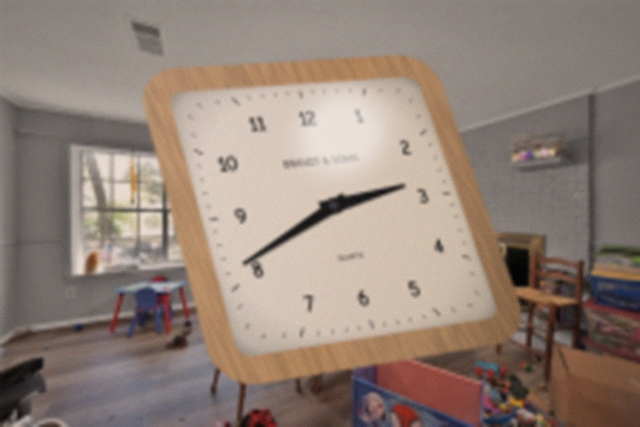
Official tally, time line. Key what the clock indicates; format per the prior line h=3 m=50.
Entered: h=2 m=41
